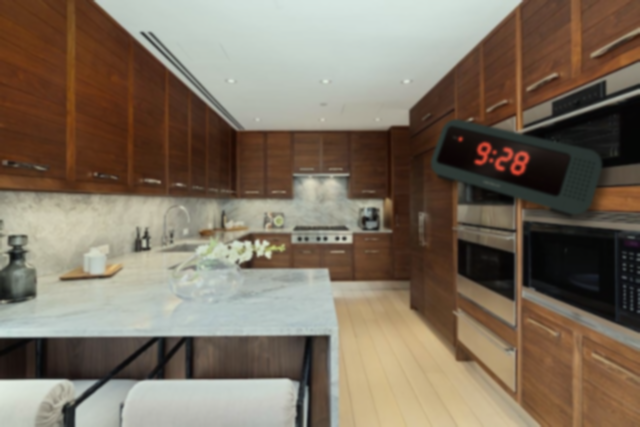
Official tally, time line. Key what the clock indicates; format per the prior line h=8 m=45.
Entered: h=9 m=28
